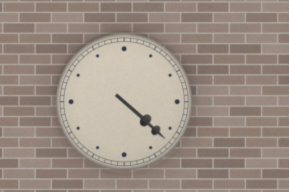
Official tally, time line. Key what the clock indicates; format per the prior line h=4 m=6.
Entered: h=4 m=22
